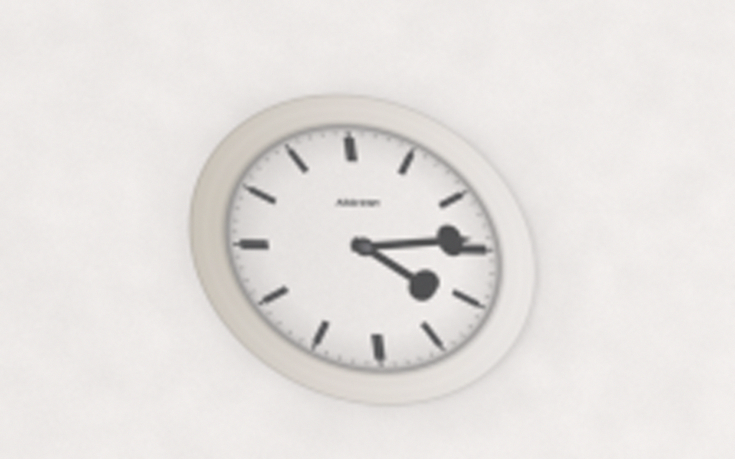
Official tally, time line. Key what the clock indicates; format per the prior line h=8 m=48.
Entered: h=4 m=14
